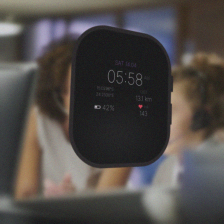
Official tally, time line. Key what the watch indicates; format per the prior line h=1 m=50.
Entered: h=5 m=58
